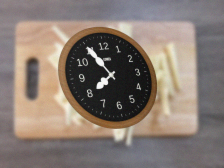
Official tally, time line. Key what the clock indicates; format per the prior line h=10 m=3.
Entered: h=7 m=55
